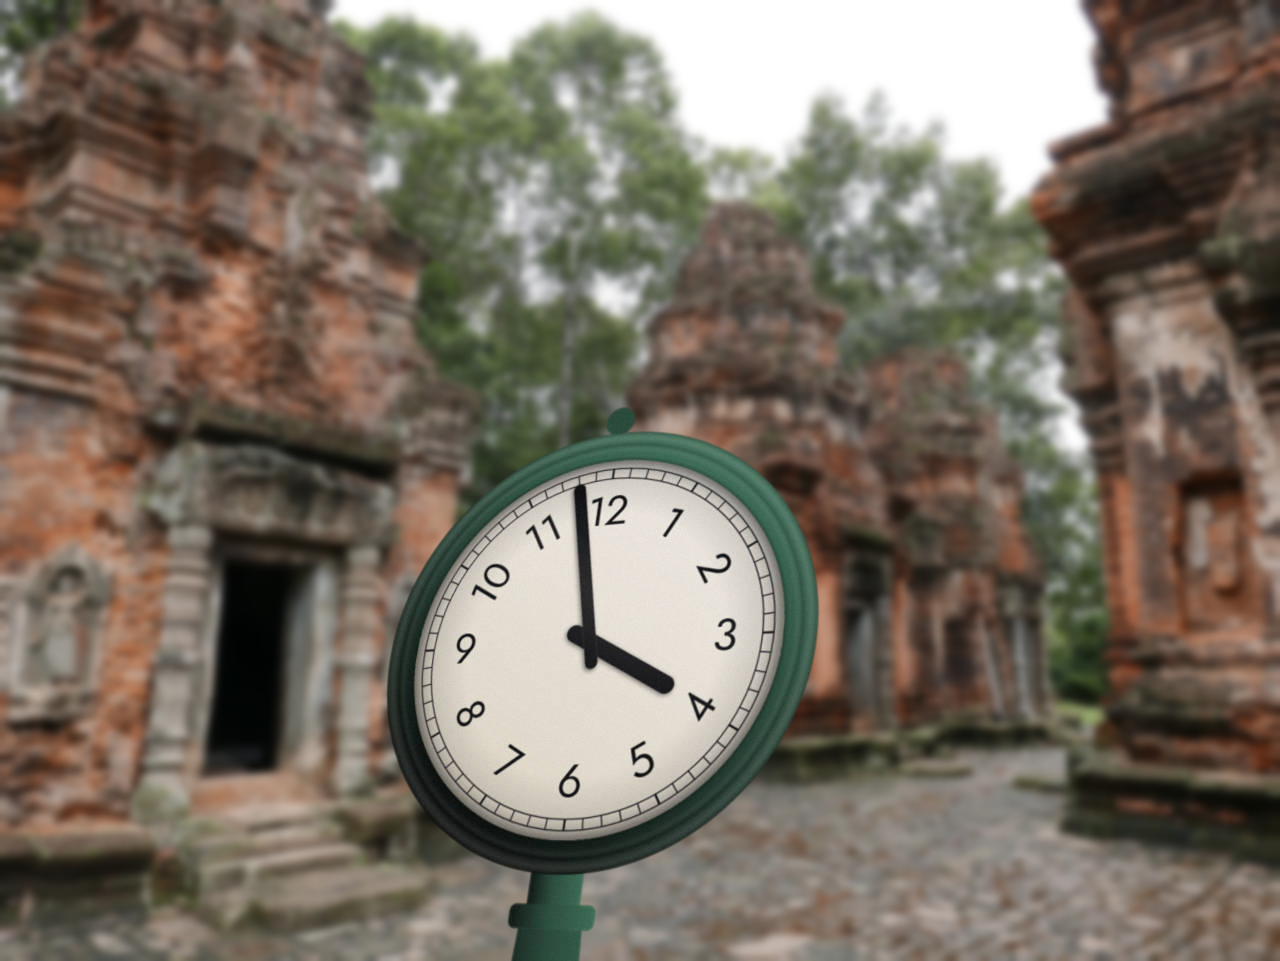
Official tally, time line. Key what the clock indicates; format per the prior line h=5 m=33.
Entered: h=3 m=58
